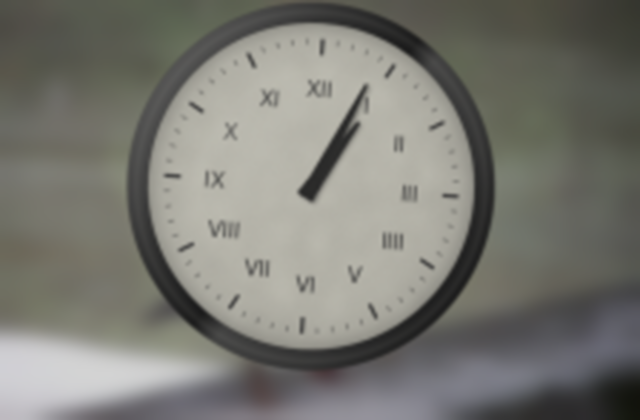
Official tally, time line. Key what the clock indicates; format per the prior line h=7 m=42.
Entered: h=1 m=4
